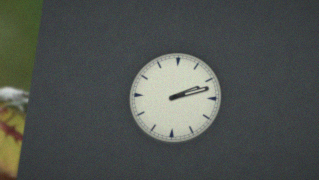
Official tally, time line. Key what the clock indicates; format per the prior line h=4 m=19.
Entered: h=2 m=12
